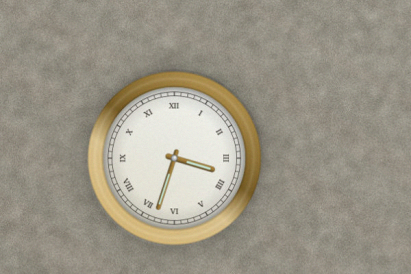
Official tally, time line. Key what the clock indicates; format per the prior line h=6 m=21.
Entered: h=3 m=33
